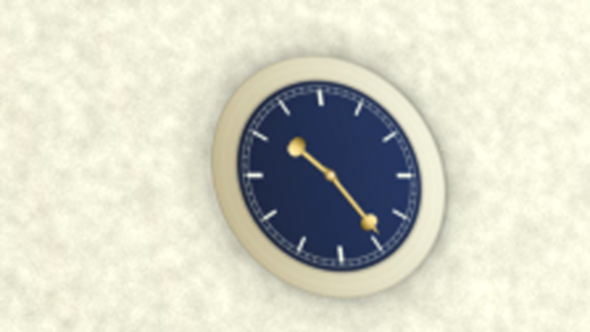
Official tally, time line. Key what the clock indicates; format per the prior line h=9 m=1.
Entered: h=10 m=24
